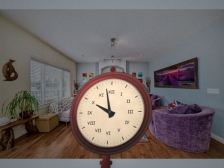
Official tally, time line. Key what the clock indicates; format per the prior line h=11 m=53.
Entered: h=9 m=58
